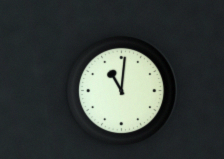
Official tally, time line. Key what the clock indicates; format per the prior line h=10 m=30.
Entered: h=11 m=1
